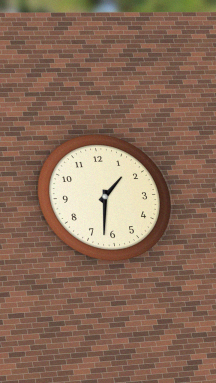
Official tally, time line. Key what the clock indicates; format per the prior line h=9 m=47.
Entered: h=1 m=32
